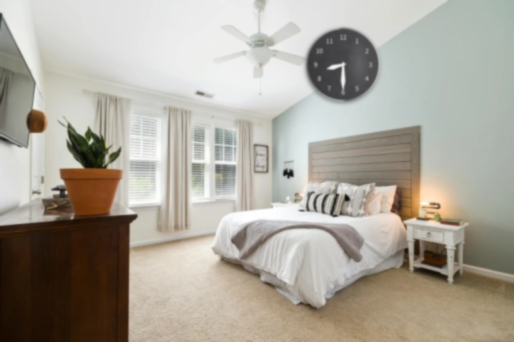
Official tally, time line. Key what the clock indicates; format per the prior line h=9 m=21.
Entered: h=8 m=30
